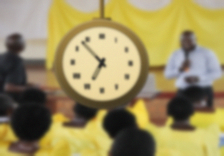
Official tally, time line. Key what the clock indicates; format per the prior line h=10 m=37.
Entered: h=6 m=53
